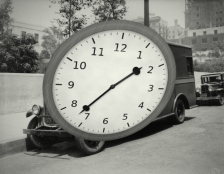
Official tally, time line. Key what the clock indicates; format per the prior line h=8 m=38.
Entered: h=1 m=37
